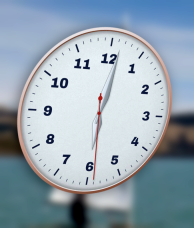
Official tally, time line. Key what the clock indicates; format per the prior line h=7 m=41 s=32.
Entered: h=6 m=1 s=29
